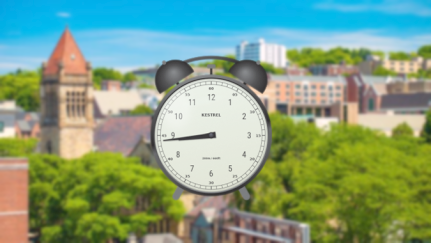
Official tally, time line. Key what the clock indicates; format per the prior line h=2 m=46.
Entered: h=8 m=44
